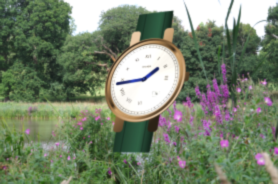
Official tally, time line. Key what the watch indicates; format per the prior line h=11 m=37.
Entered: h=1 m=44
